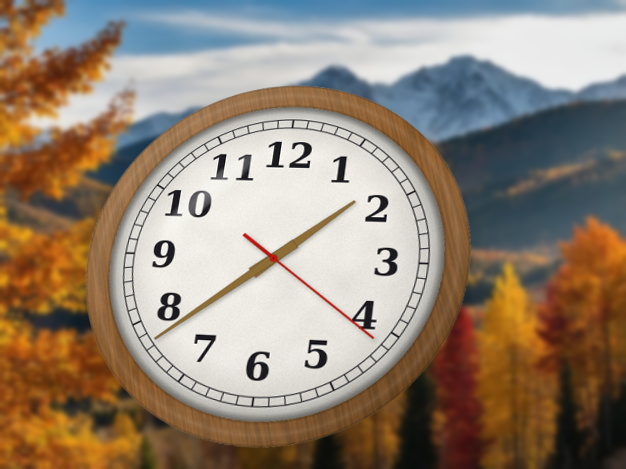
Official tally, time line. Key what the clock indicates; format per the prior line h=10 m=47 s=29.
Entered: h=1 m=38 s=21
